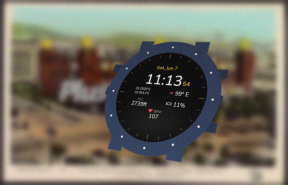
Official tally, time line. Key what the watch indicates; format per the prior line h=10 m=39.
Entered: h=11 m=13
